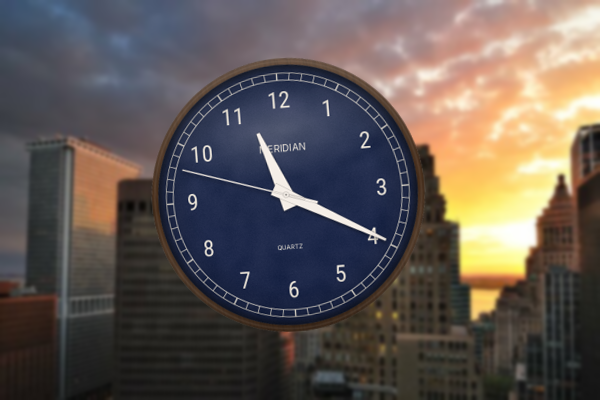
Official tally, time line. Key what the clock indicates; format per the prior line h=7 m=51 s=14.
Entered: h=11 m=19 s=48
